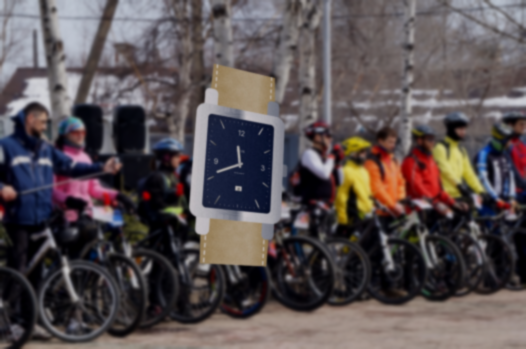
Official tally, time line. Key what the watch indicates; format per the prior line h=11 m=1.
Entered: h=11 m=41
